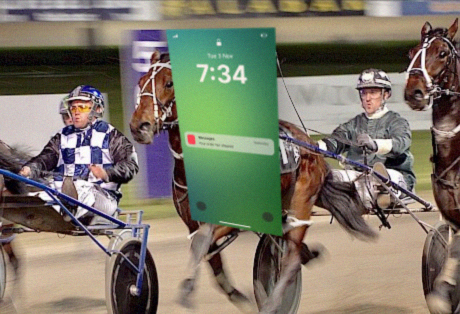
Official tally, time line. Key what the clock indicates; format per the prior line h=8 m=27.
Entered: h=7 m=34
